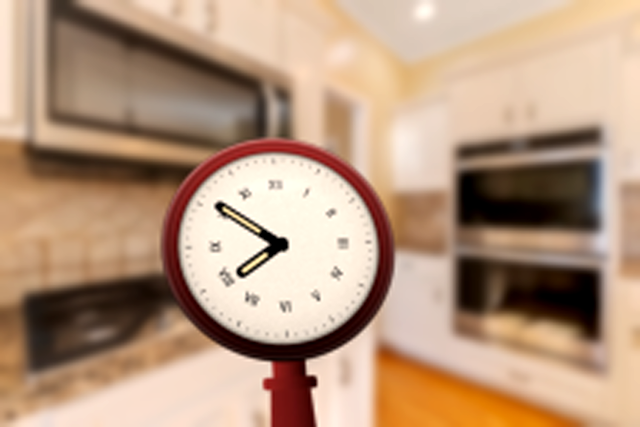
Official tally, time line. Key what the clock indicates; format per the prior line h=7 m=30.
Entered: h=7 m=51
